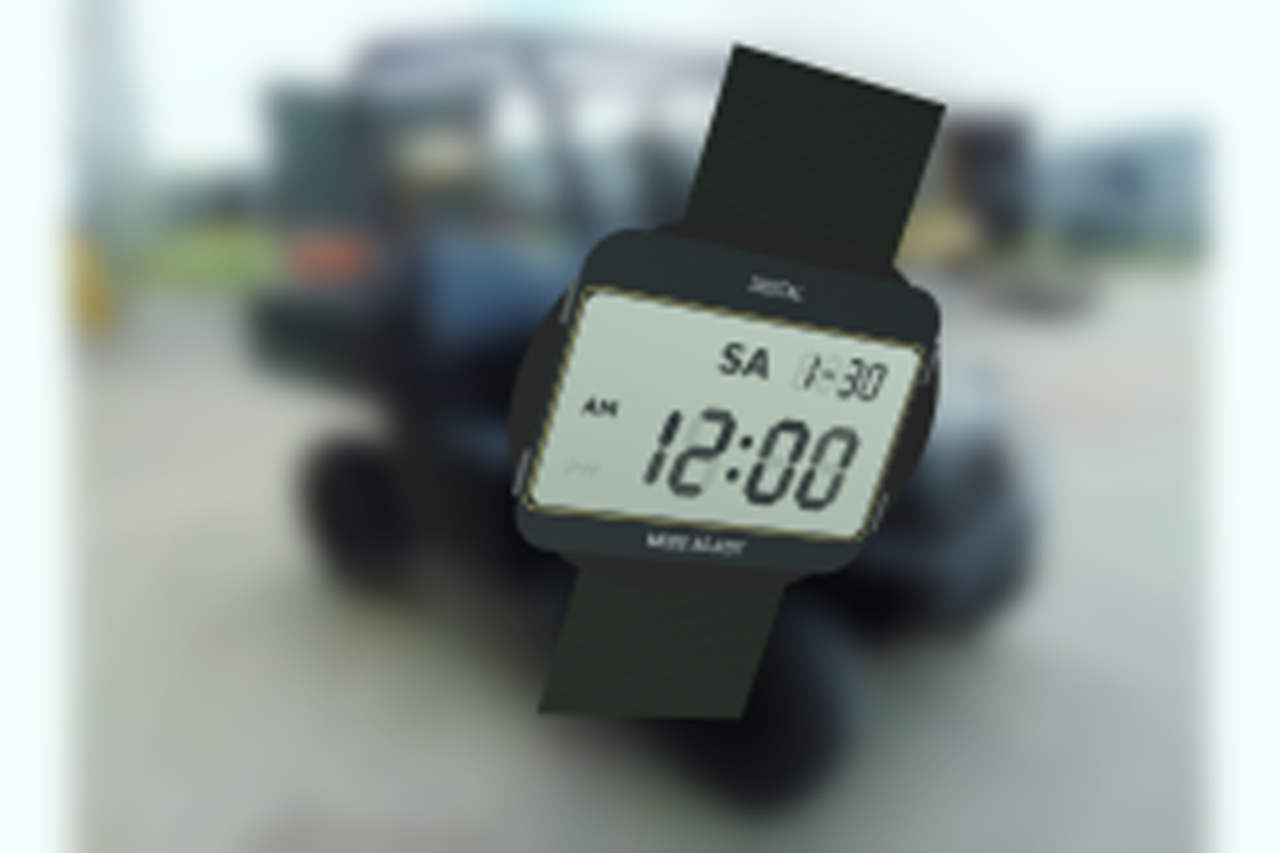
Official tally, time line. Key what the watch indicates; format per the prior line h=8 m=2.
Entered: h=12 m=0
